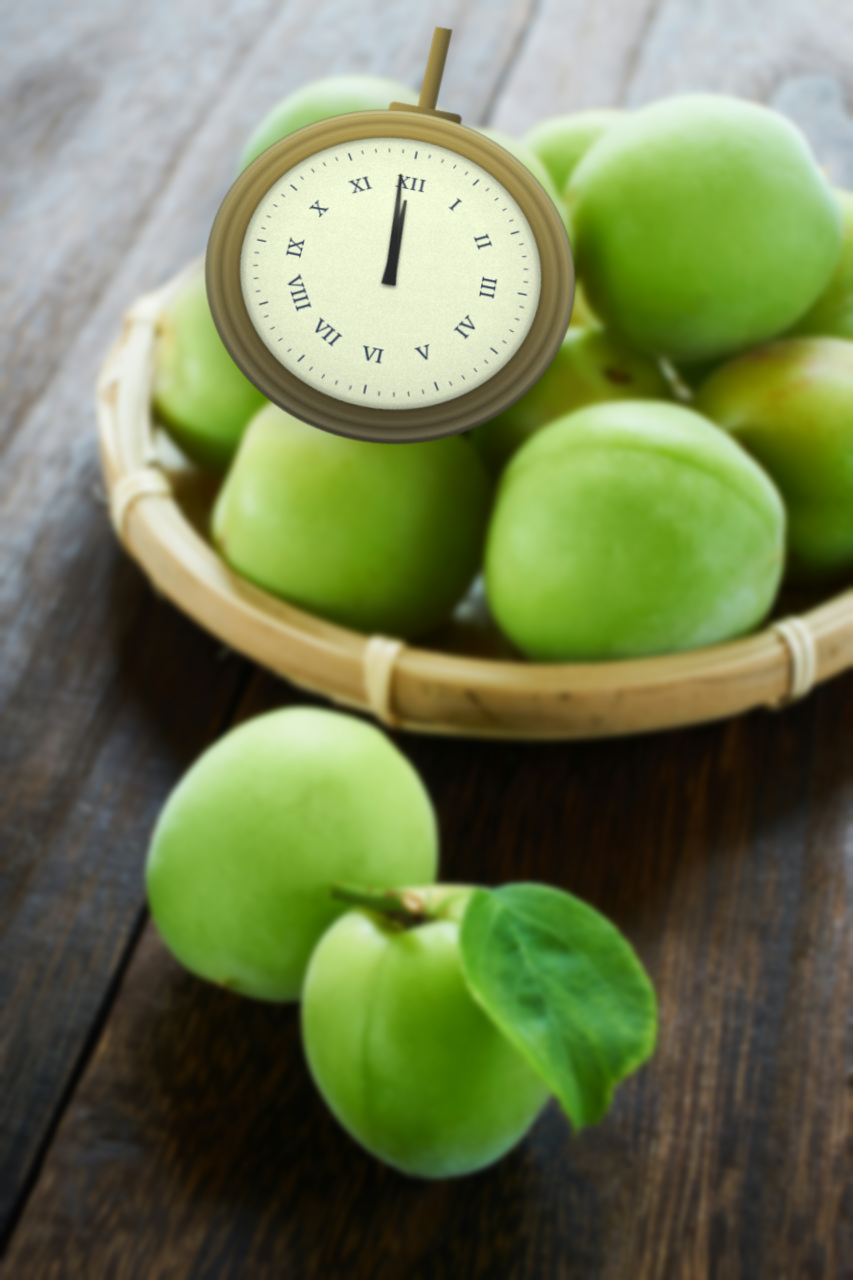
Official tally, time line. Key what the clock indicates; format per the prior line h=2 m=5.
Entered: h=11 m=59
